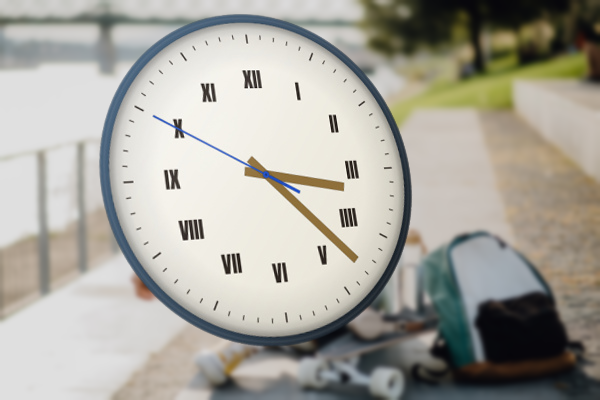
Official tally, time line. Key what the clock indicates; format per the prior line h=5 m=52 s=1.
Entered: h=3 m=22 s=50
